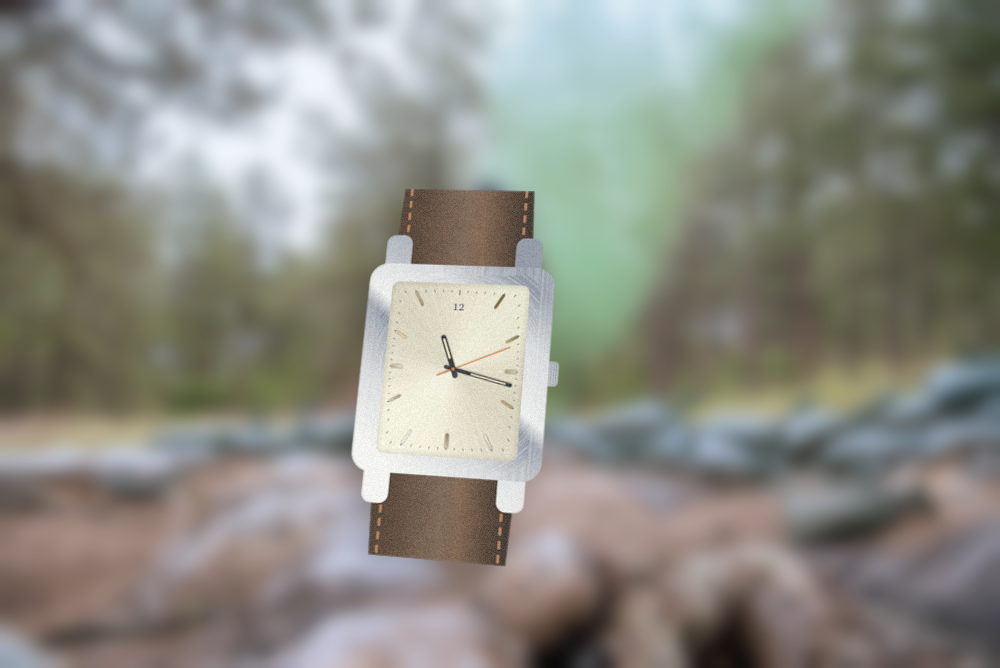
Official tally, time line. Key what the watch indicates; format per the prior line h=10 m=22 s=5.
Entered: h=11 m=17 s=11
